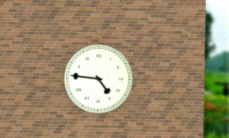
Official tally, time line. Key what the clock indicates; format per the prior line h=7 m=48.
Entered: h=4 m=46
